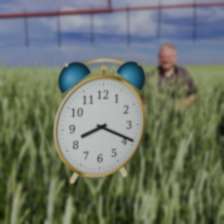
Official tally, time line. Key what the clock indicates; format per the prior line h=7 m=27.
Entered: h=8 m=19
